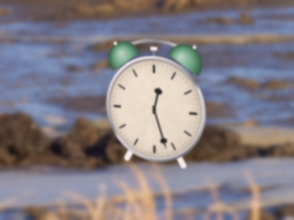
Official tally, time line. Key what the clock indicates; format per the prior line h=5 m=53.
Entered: h=12 m=27
